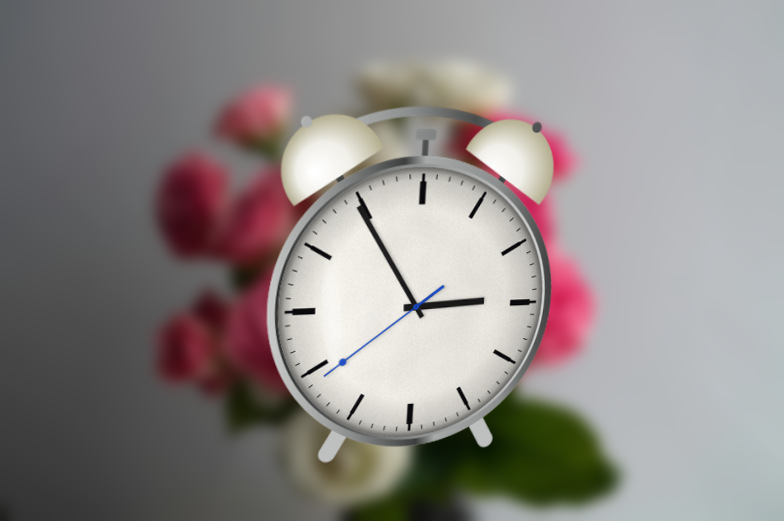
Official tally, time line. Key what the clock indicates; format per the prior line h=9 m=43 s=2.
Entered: h=2 m=54 s=39
